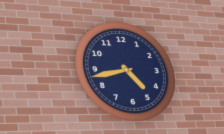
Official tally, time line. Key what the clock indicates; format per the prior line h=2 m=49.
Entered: h=4 m=43
